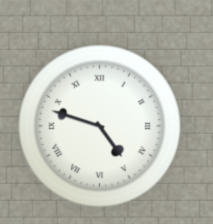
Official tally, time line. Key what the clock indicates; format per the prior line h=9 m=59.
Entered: h=4 m=48
